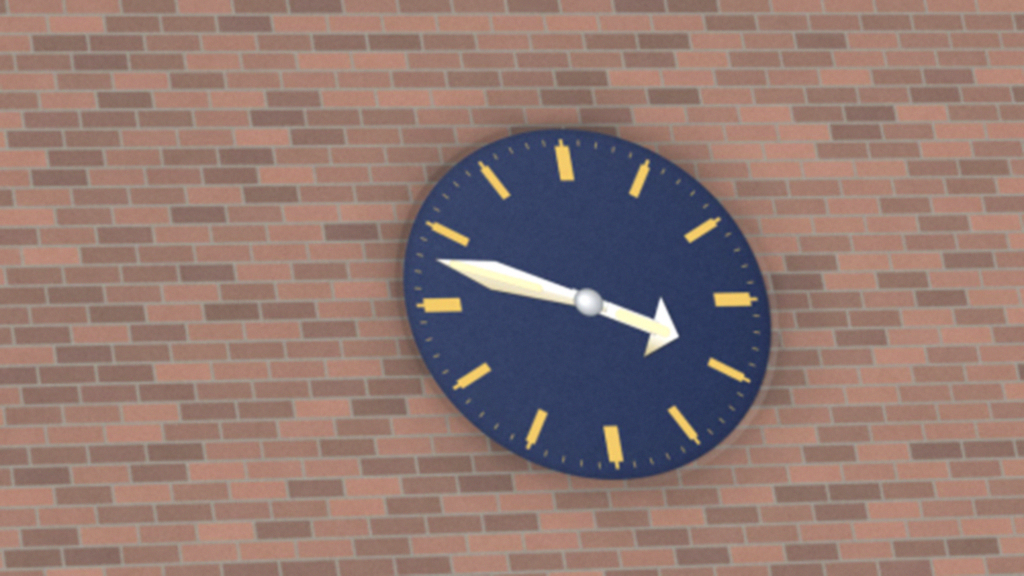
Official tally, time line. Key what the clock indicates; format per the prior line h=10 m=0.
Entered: h=3 m=48
